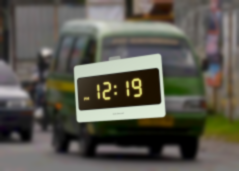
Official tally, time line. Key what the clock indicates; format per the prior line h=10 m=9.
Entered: h=12 m=19
